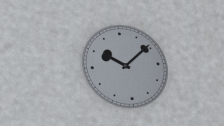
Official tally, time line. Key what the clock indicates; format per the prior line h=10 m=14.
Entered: h=10 m=9
